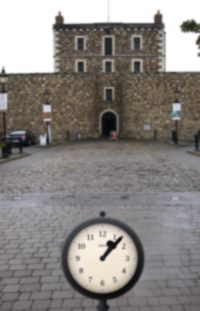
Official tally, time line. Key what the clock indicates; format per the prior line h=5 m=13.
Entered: h=1 m=7
